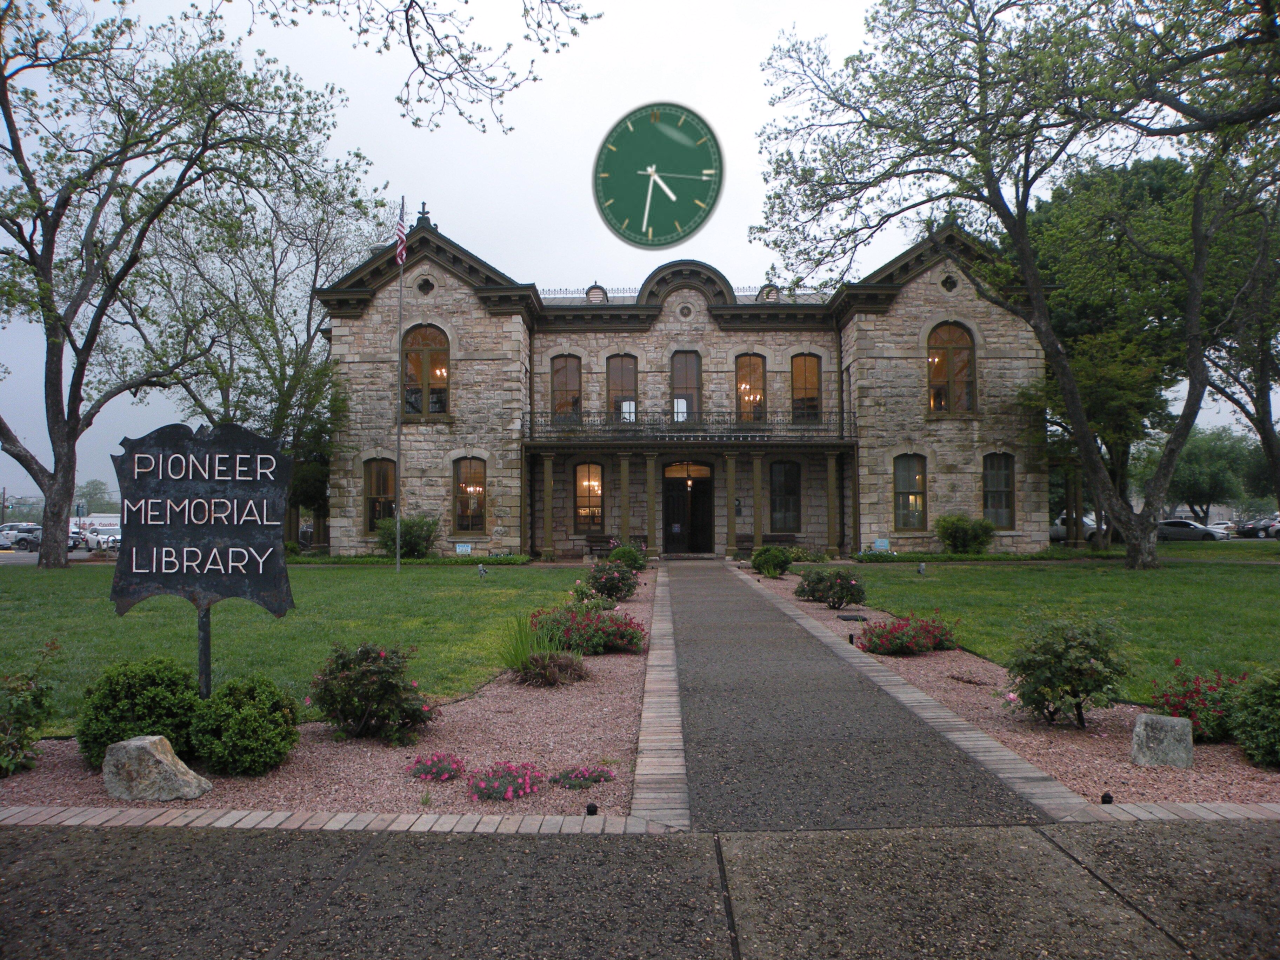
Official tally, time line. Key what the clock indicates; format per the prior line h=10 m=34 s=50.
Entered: h=4 m=31 s=16
